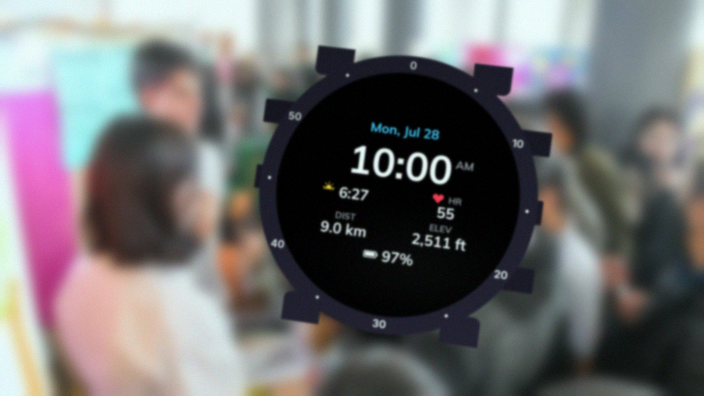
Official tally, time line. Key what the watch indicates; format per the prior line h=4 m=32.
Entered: h=10 m=0
